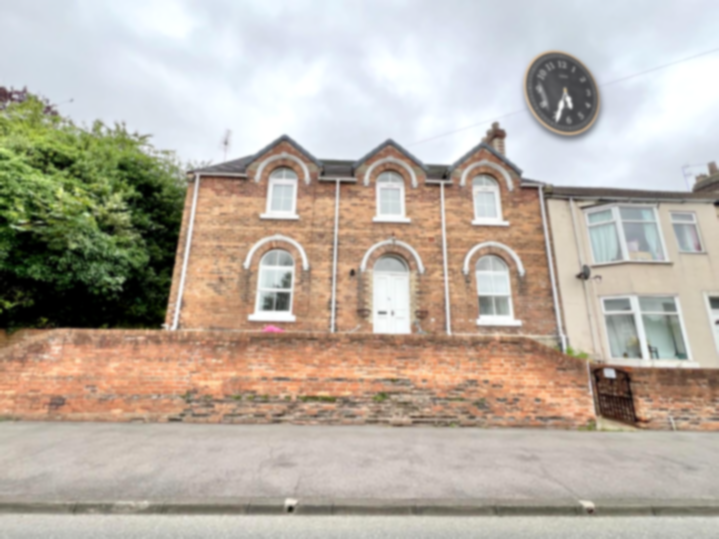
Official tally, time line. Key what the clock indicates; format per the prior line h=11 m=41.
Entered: h=5 m=34
